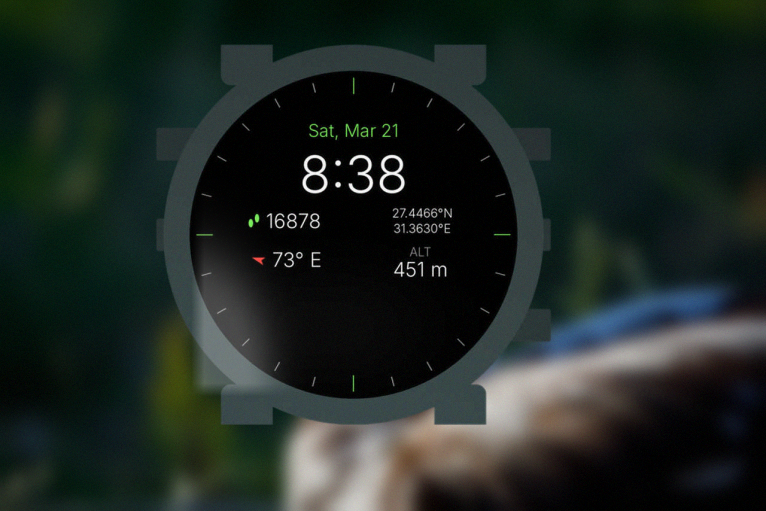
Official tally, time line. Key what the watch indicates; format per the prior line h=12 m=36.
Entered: h=8 m=38
